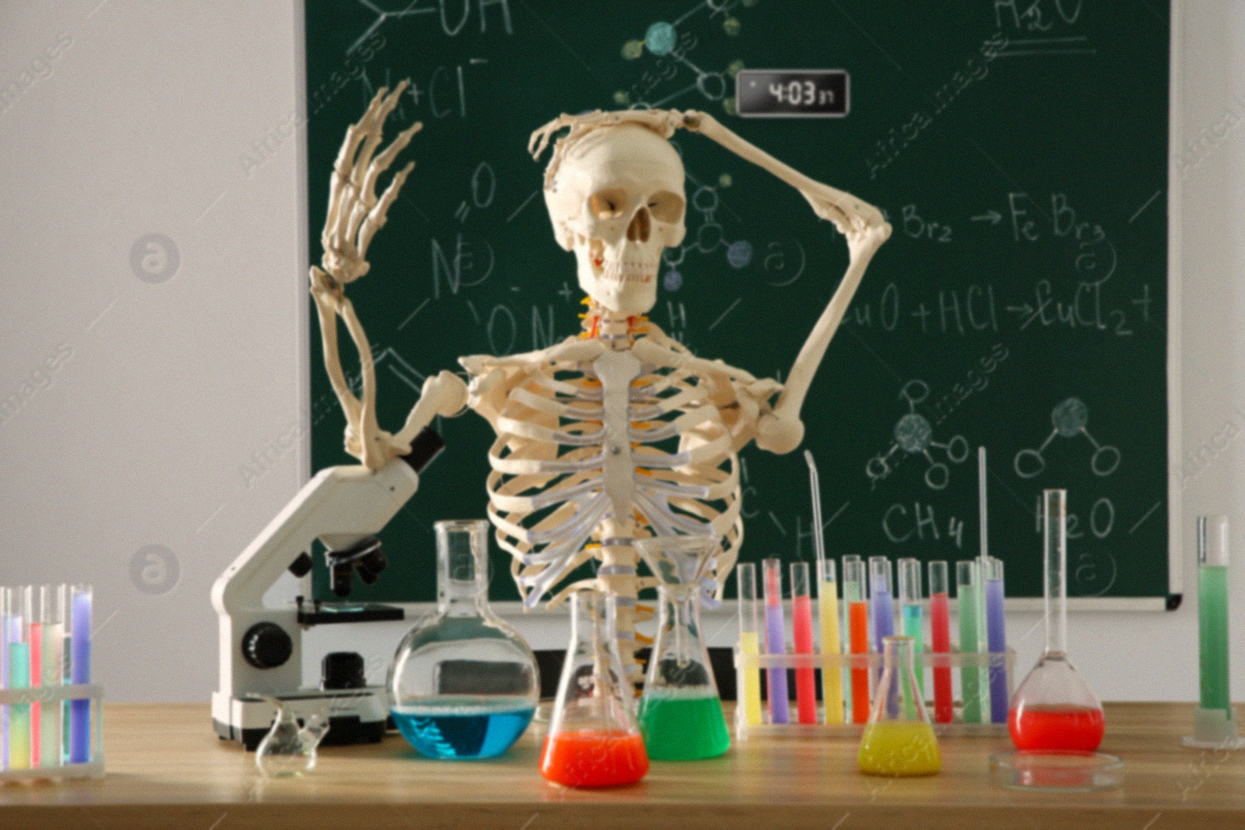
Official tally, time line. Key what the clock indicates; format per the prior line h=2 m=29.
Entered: h=4 m=3
